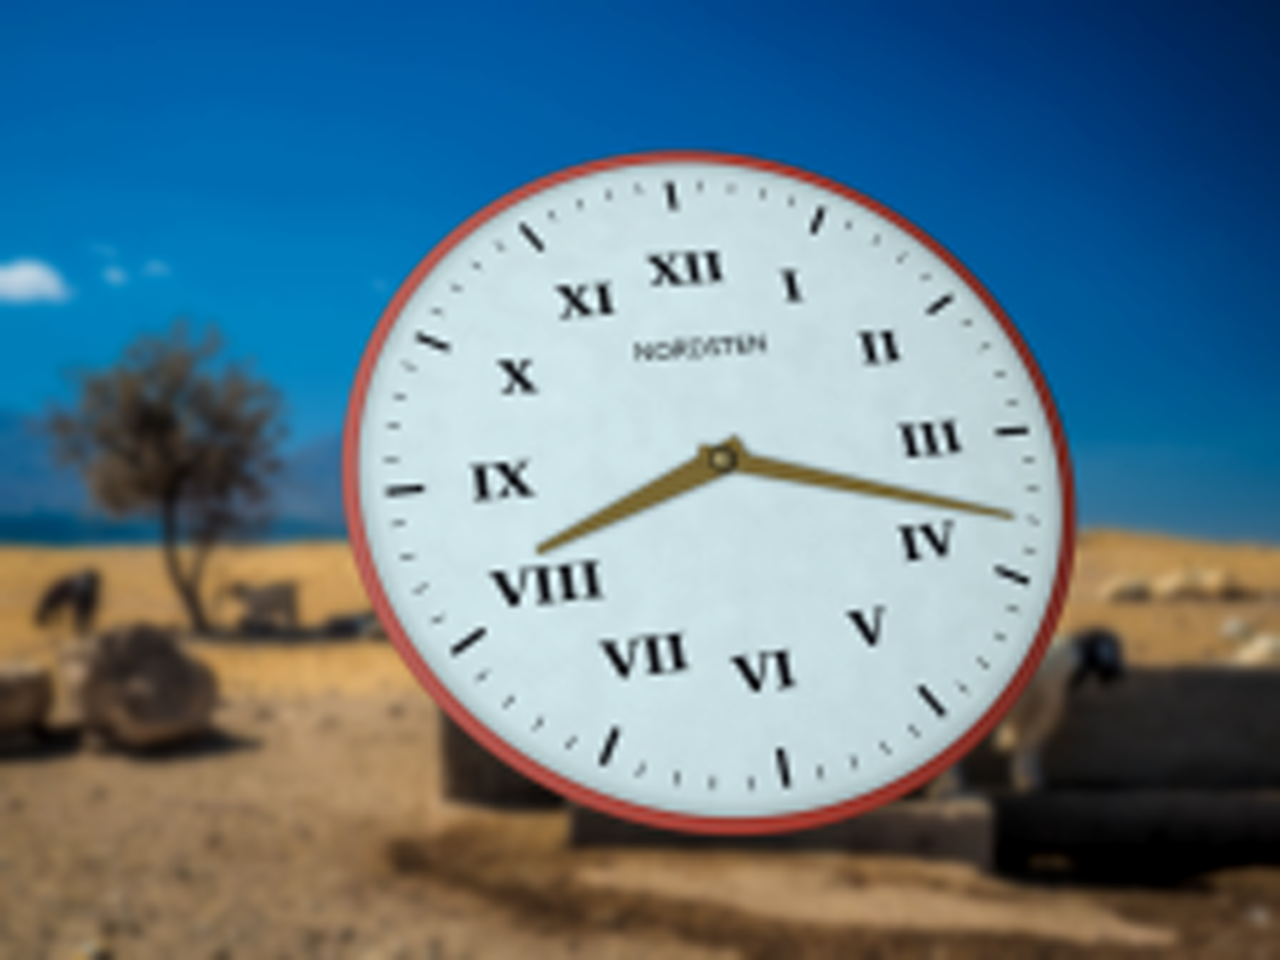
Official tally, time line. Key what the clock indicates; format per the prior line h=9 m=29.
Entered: h=8 m=18
